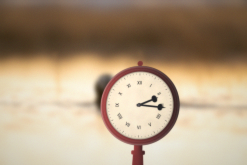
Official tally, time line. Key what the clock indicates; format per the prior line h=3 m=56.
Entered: h=2 m=16
